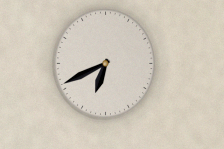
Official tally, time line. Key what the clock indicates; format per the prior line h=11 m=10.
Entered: h=6 m=41
